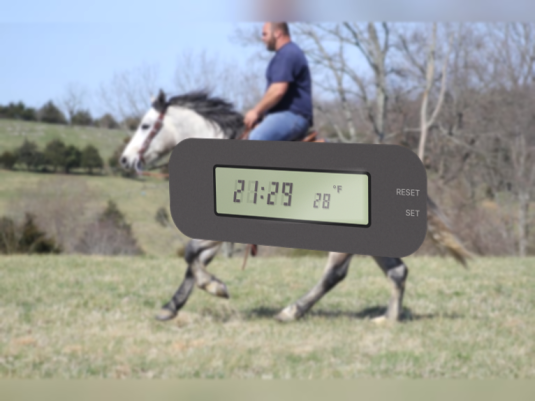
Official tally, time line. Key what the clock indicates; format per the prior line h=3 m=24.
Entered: h=21 m=29
